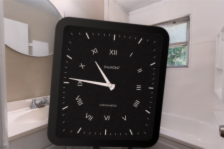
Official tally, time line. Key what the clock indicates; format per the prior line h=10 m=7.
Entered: h=10 m=46
